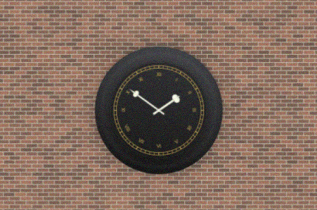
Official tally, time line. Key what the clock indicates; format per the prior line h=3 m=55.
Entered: h=1 m=51
